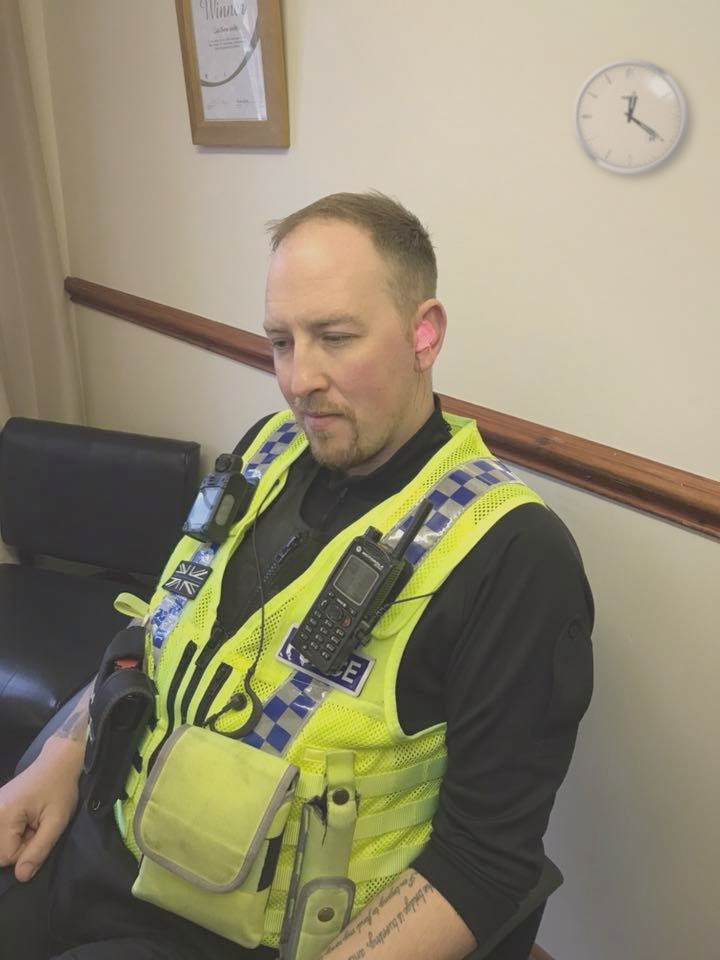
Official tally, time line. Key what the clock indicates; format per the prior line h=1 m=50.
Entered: h=12 m=21
